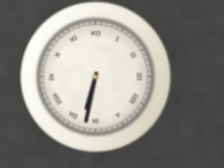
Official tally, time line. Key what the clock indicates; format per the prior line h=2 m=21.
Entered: h=6 m=32
